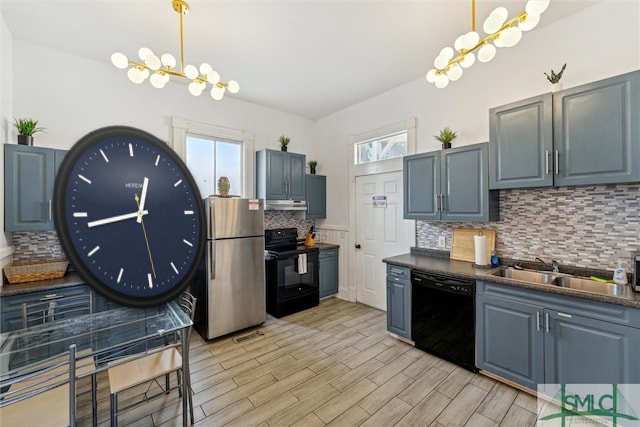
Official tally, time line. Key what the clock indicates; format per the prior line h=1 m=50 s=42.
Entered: h=12 m=43 s=29
